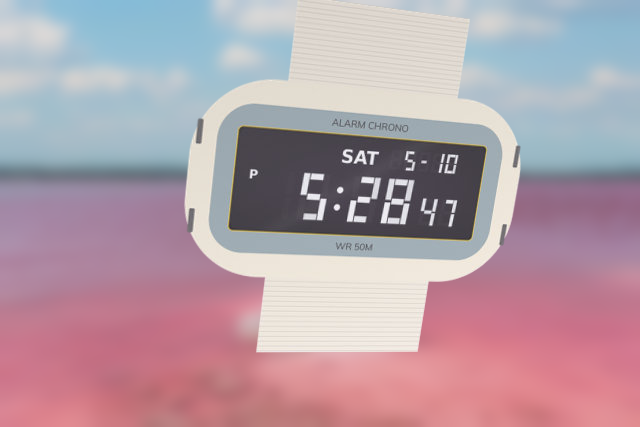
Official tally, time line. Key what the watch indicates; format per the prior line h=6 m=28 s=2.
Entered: h=5 m=28 s=47
